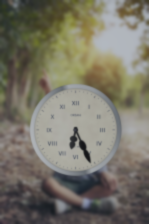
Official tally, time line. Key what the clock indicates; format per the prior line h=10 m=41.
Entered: h=6 m=26
